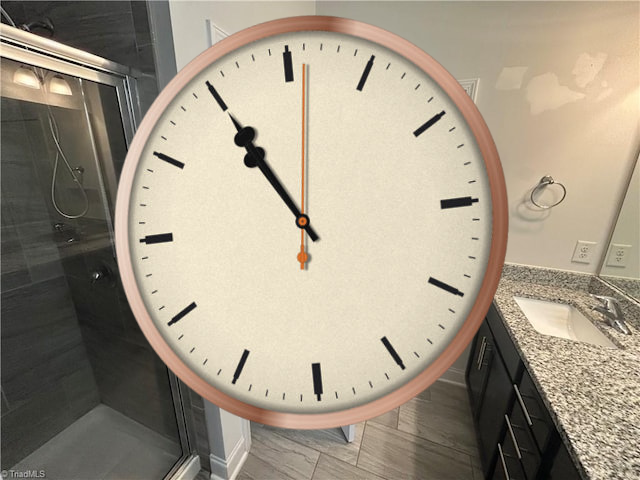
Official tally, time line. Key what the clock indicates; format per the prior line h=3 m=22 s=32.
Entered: h=10 m=55 s=1
